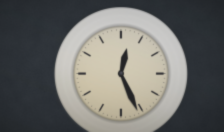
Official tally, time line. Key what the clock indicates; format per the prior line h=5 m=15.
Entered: h=12 m=26
